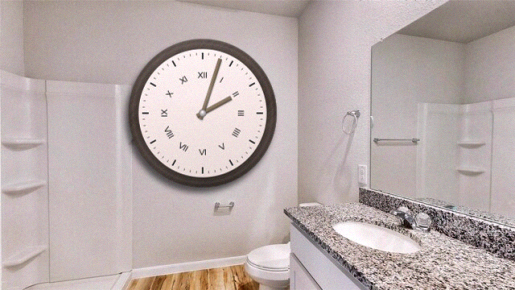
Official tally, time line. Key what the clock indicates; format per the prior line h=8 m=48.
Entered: h=2 m=3
